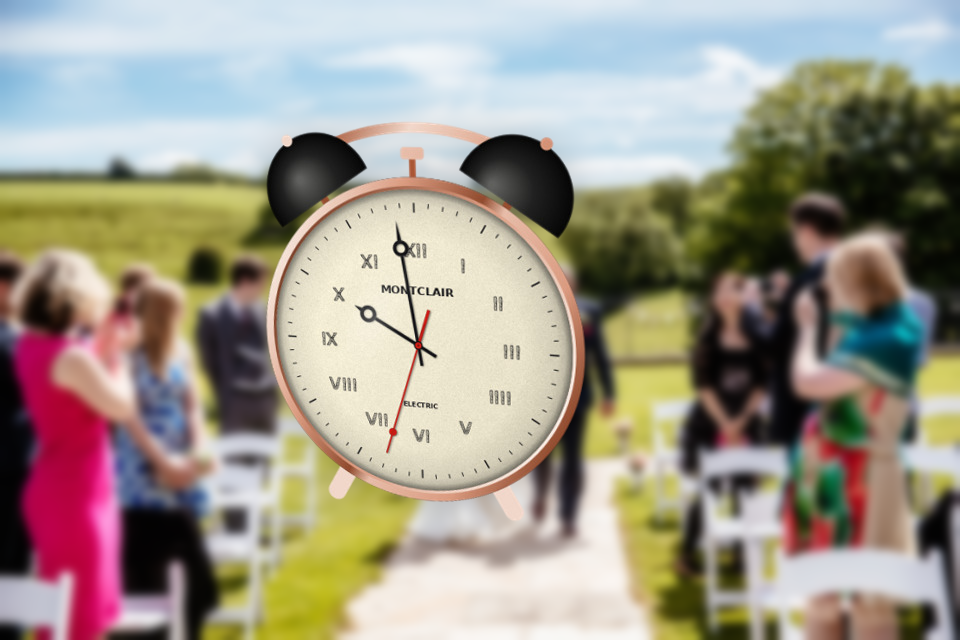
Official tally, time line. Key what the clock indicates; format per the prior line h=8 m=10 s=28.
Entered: h=9 m=58 s=33
